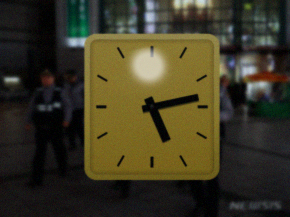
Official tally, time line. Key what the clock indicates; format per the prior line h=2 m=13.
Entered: h=5 m=13
